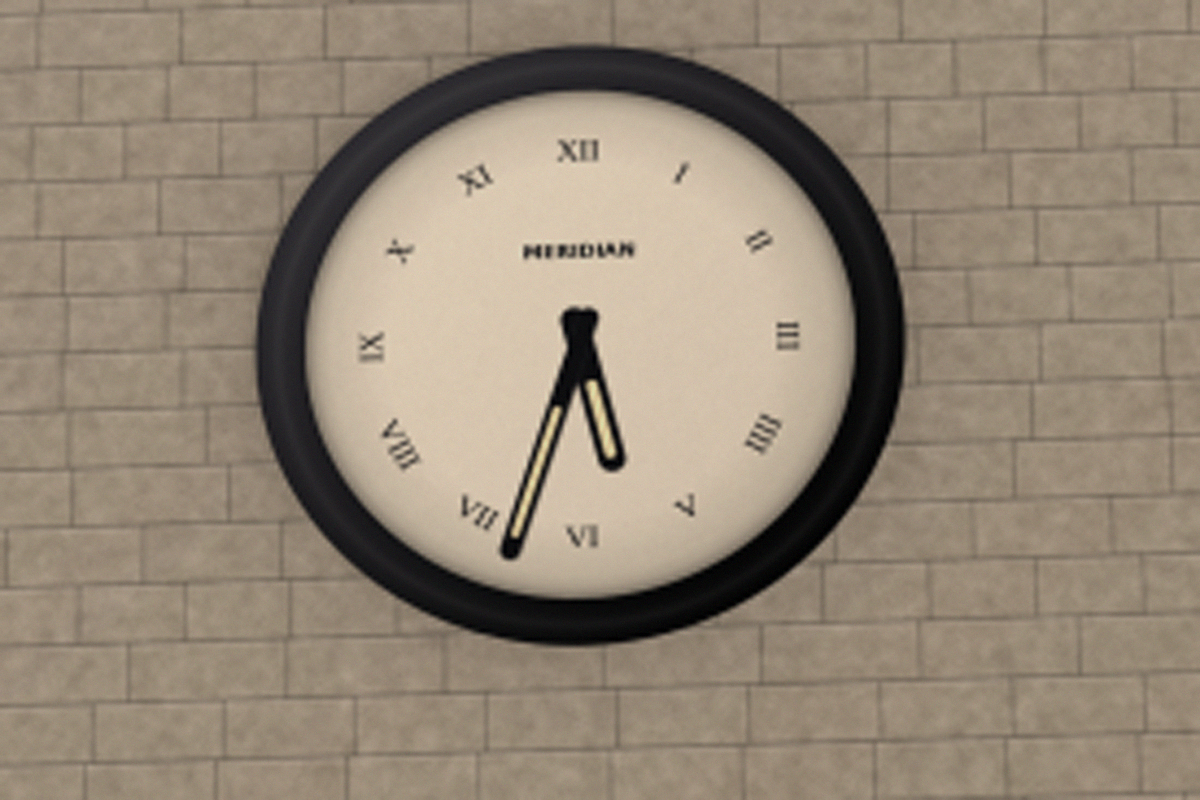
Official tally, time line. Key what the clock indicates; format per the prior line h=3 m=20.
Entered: h=5 m=33
